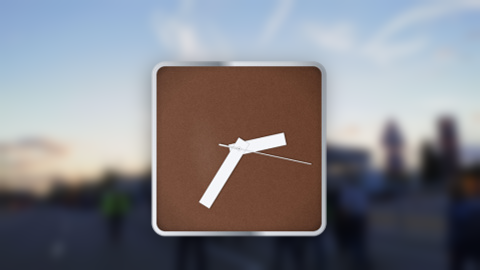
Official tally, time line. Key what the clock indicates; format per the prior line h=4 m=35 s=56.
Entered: h=2 m=35 s=17
